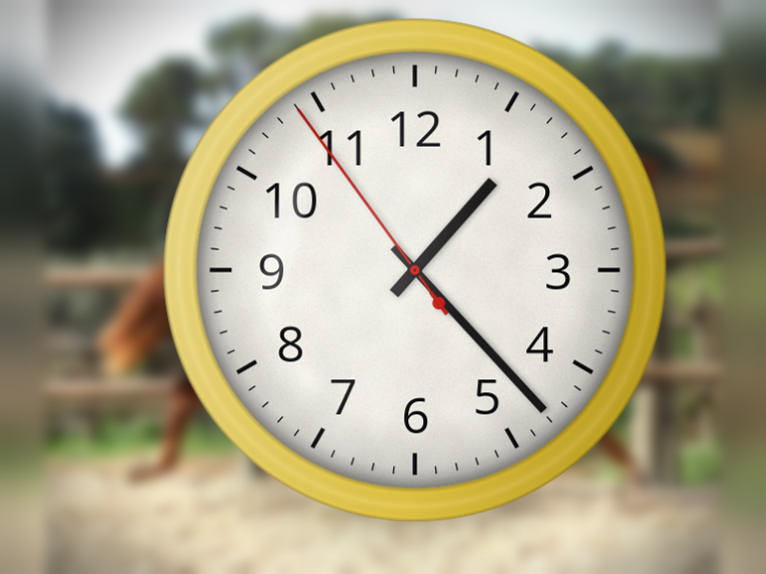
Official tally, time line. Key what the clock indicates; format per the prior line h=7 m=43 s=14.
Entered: h=1 m=22 s=54
